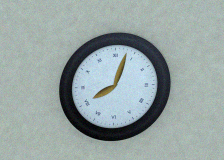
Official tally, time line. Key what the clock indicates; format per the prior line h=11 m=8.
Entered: h=8 m=3
